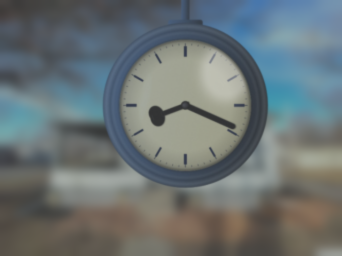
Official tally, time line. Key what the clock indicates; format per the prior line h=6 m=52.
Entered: h=8 m=19
